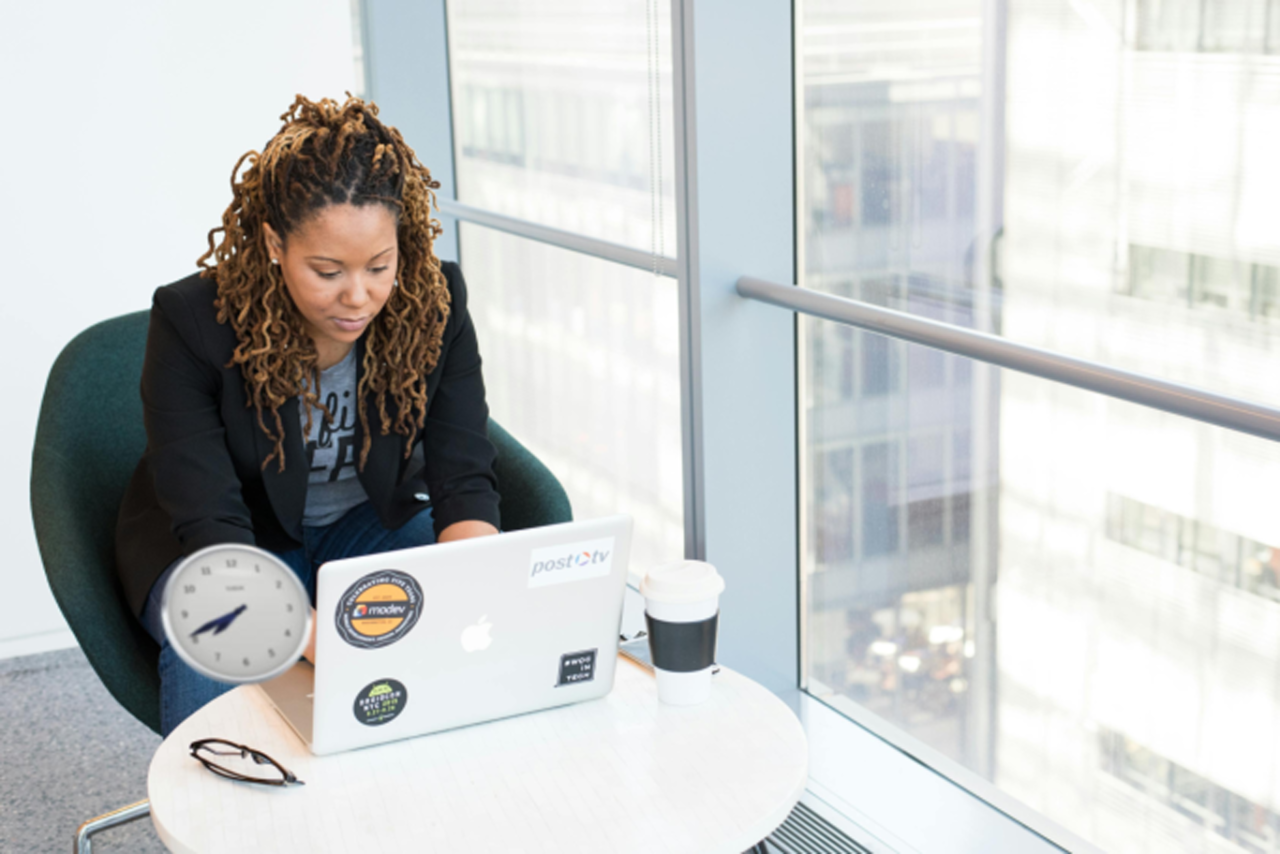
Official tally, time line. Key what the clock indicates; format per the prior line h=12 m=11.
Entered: h=7 m=41
